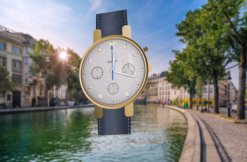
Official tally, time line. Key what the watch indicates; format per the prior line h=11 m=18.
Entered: h=12 m=18
